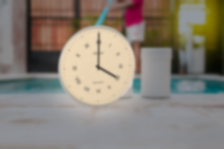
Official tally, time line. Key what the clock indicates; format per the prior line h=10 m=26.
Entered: h=4 m=0
